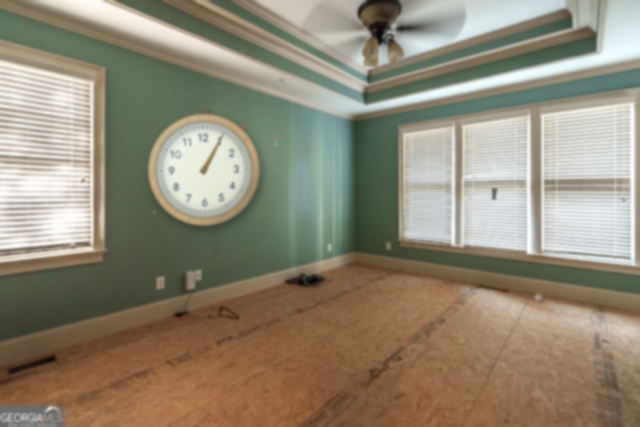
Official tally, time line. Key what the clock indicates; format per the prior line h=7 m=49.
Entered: h=1 m=5
